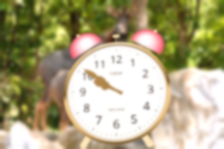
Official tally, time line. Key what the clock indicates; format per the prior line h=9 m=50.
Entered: h=9 m=51
